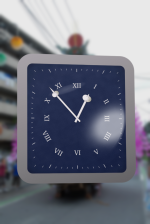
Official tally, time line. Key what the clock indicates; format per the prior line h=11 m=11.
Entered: h=12 m=53
